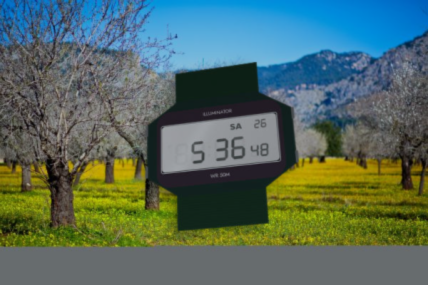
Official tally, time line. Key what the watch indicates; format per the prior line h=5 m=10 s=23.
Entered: h=5 m=36 s=48
